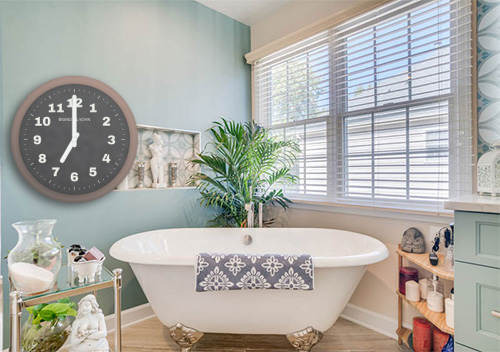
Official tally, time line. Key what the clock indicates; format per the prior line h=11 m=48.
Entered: h=7 m=0
